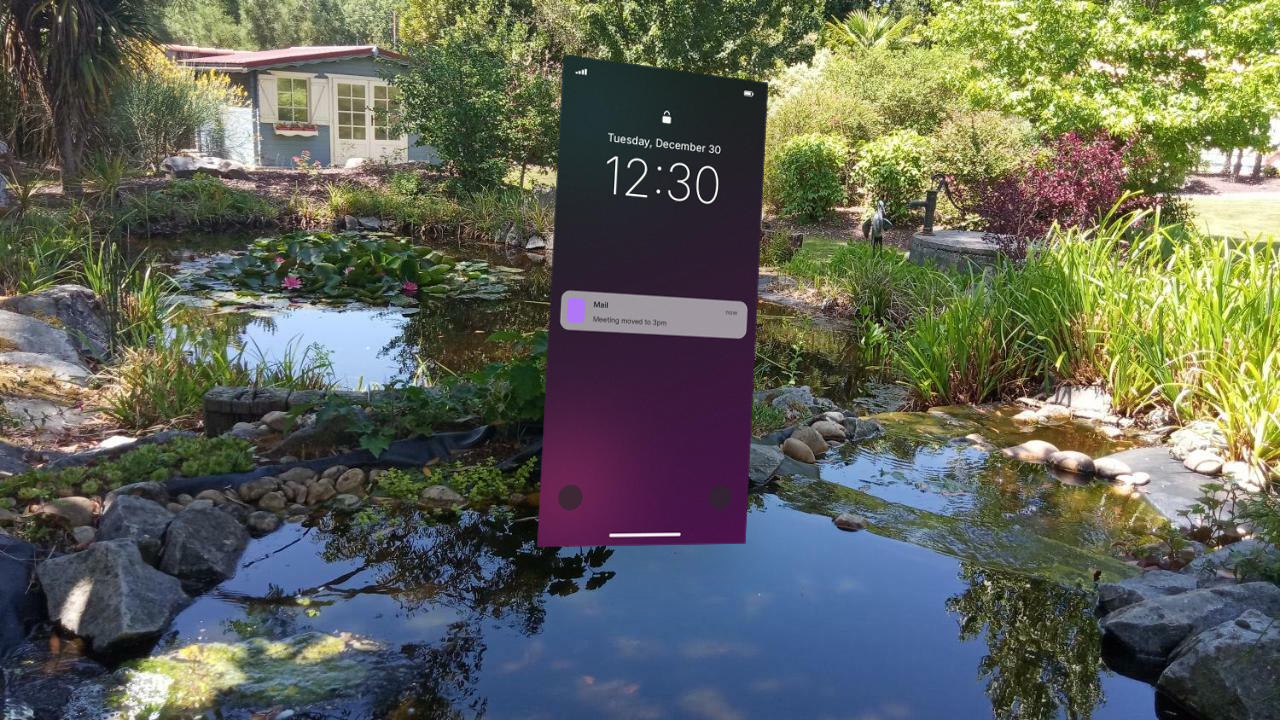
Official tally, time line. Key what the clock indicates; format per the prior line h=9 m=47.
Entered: h=12 m=30
